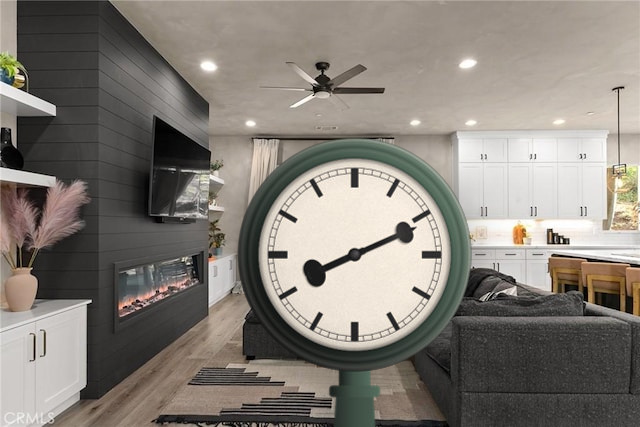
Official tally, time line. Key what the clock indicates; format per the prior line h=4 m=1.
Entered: h=8 m=11
